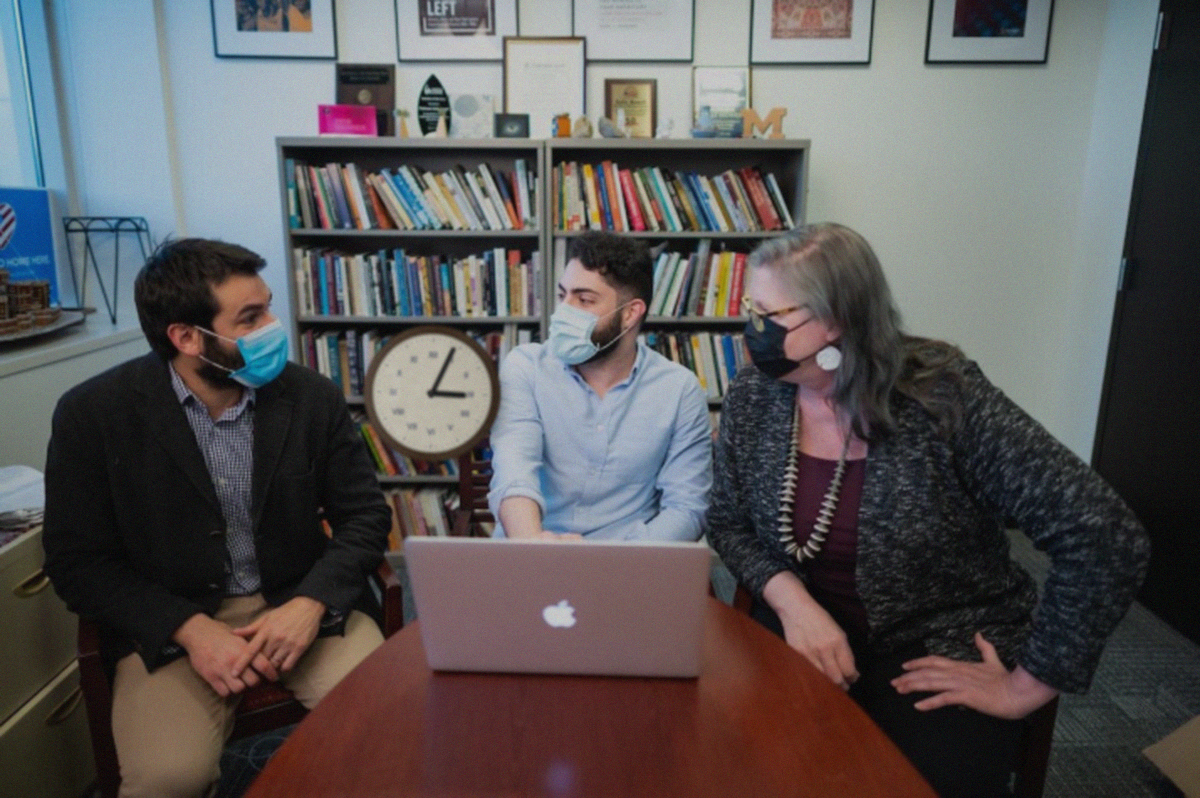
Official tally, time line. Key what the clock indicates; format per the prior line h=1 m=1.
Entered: h=3 m=4
